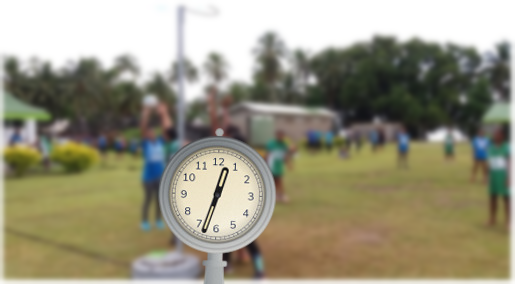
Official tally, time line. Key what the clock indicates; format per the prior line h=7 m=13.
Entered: h=12 m=33
